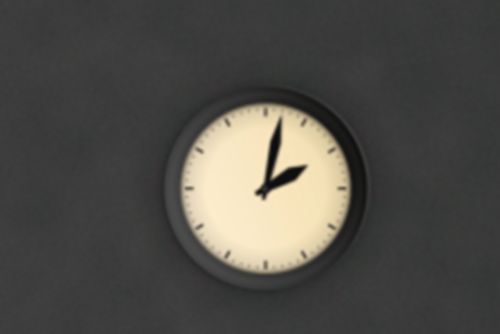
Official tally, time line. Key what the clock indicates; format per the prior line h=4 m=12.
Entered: h=2 m=2
